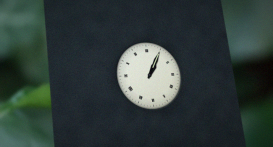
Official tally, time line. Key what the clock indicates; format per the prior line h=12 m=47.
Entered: h=1 m=5
